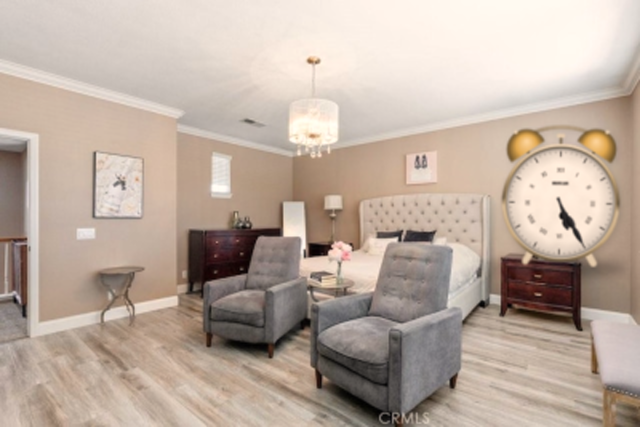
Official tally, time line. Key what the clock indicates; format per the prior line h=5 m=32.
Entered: h=5 m=25
